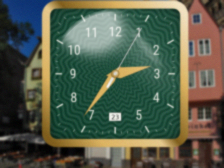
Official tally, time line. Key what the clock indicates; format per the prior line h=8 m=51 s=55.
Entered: h=2 m=36 s=5
